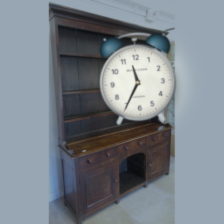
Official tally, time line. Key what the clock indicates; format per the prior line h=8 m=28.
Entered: h=11 m=35
